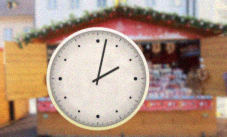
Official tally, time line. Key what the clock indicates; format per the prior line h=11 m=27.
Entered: h=2 m=2
